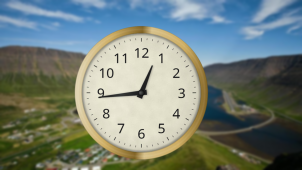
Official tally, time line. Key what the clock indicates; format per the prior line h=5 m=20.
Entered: h=12 m=44
